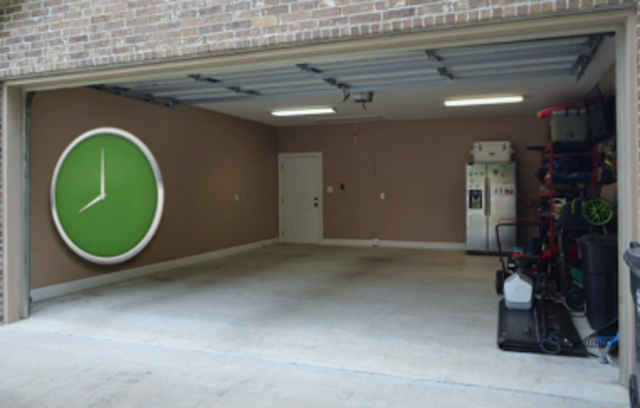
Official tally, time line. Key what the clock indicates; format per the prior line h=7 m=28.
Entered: h=8 m=0
